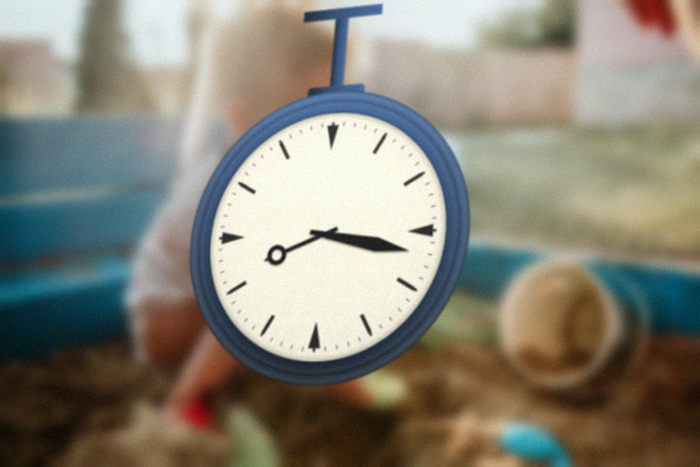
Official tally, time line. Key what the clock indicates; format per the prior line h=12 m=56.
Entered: h=8 m=17
